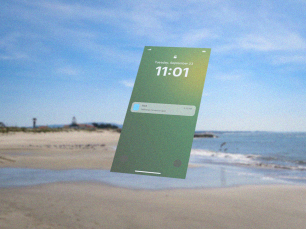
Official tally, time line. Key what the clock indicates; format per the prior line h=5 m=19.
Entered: h=11 m=1
